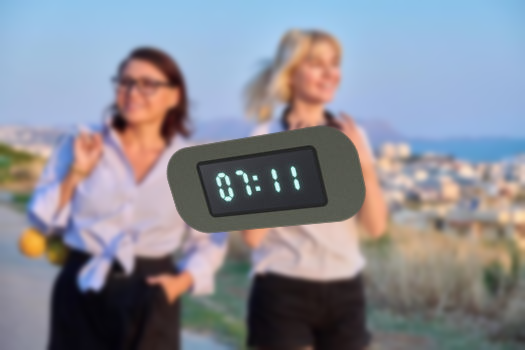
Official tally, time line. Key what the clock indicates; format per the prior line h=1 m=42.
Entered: h=7 m=11
